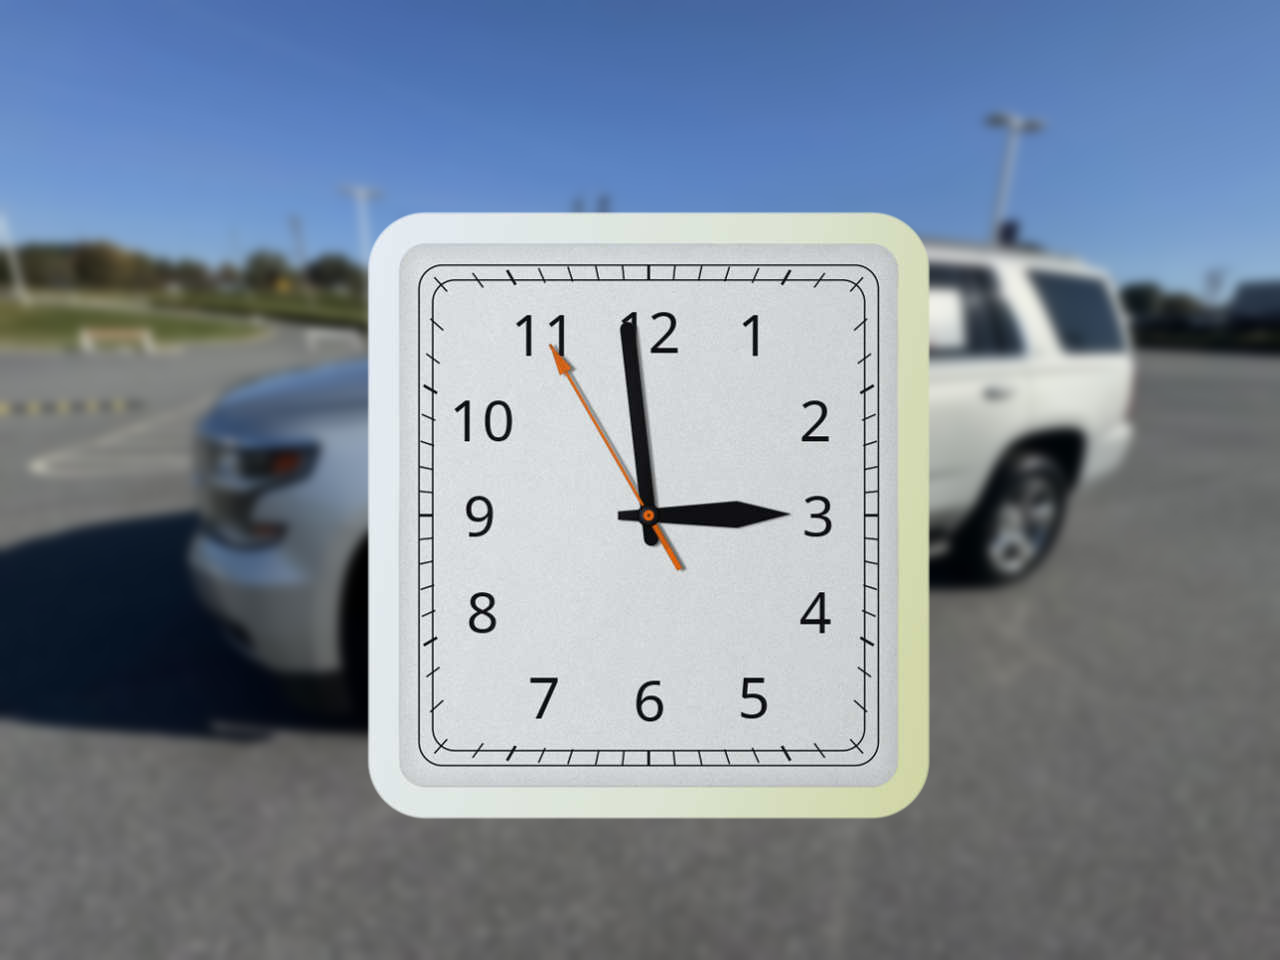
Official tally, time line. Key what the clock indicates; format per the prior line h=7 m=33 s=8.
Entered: h=2 m=58 s=55
